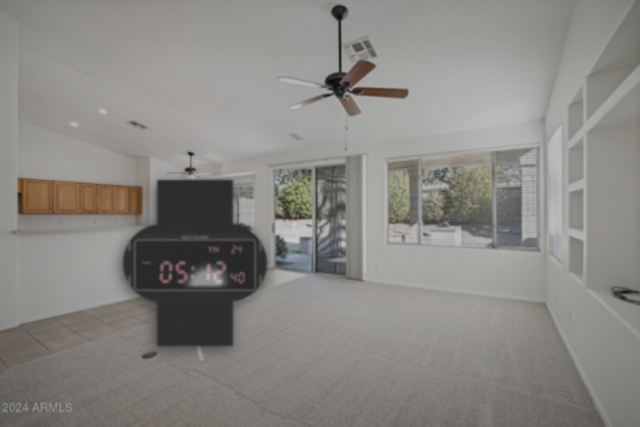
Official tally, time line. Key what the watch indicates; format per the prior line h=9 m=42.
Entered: h=5 m=12
